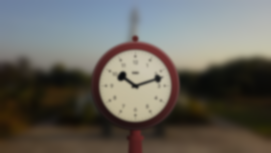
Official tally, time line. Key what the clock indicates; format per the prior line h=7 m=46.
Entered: h=10 m=12
